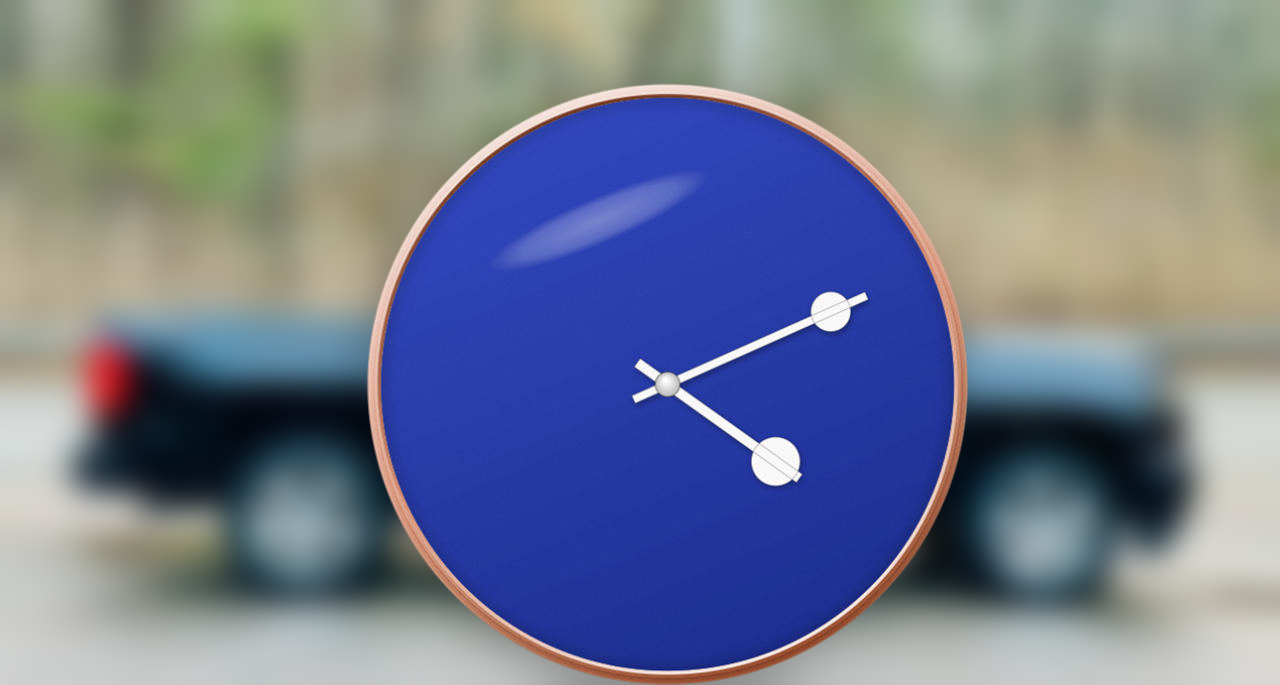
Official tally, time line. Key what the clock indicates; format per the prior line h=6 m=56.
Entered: h=4 m=11
